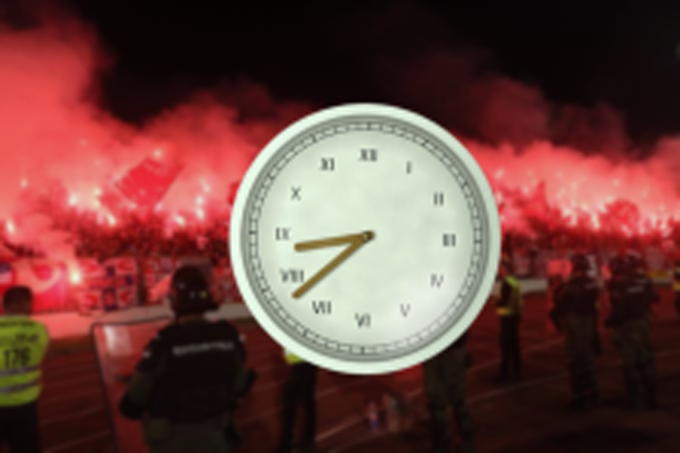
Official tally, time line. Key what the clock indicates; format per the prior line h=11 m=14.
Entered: h=8 m=38
